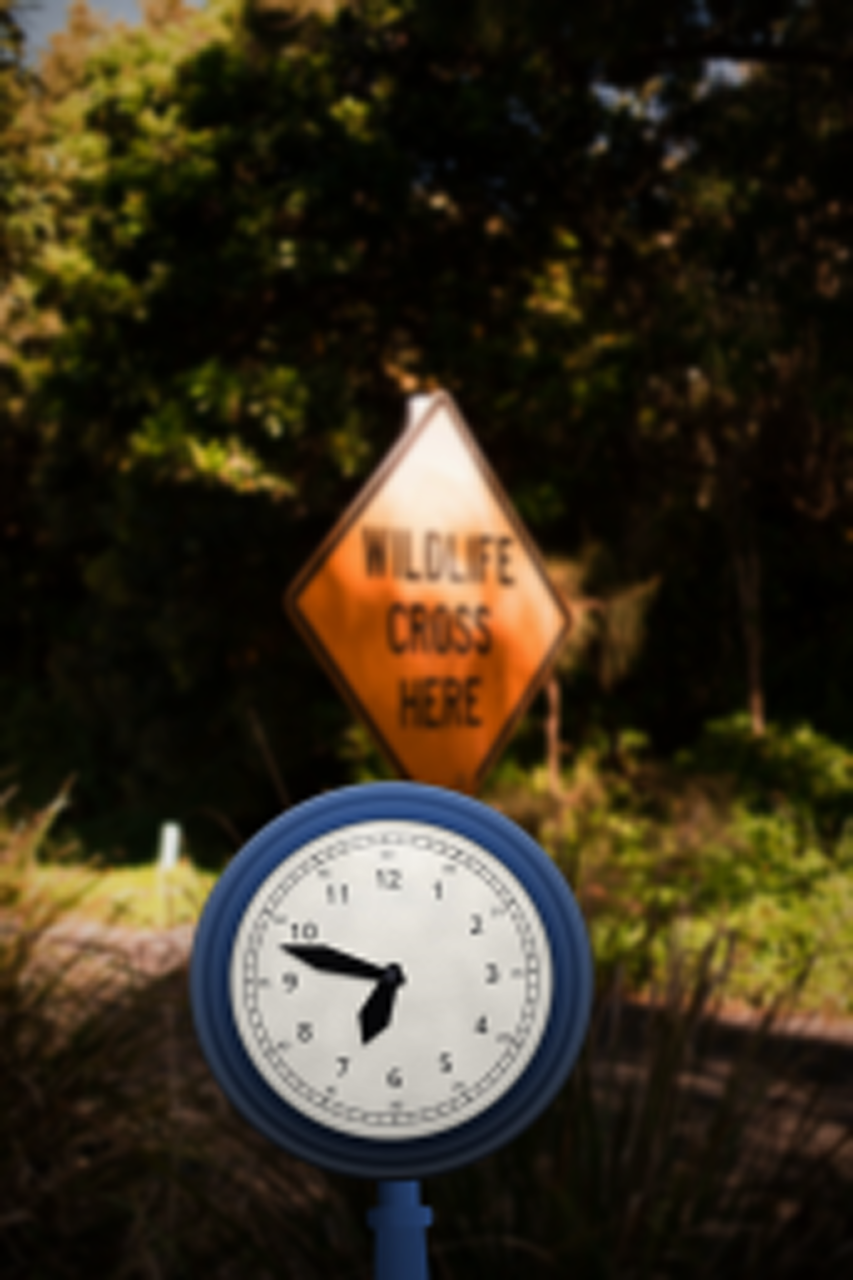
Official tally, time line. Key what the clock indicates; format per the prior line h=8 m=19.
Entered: h=6 m=48
